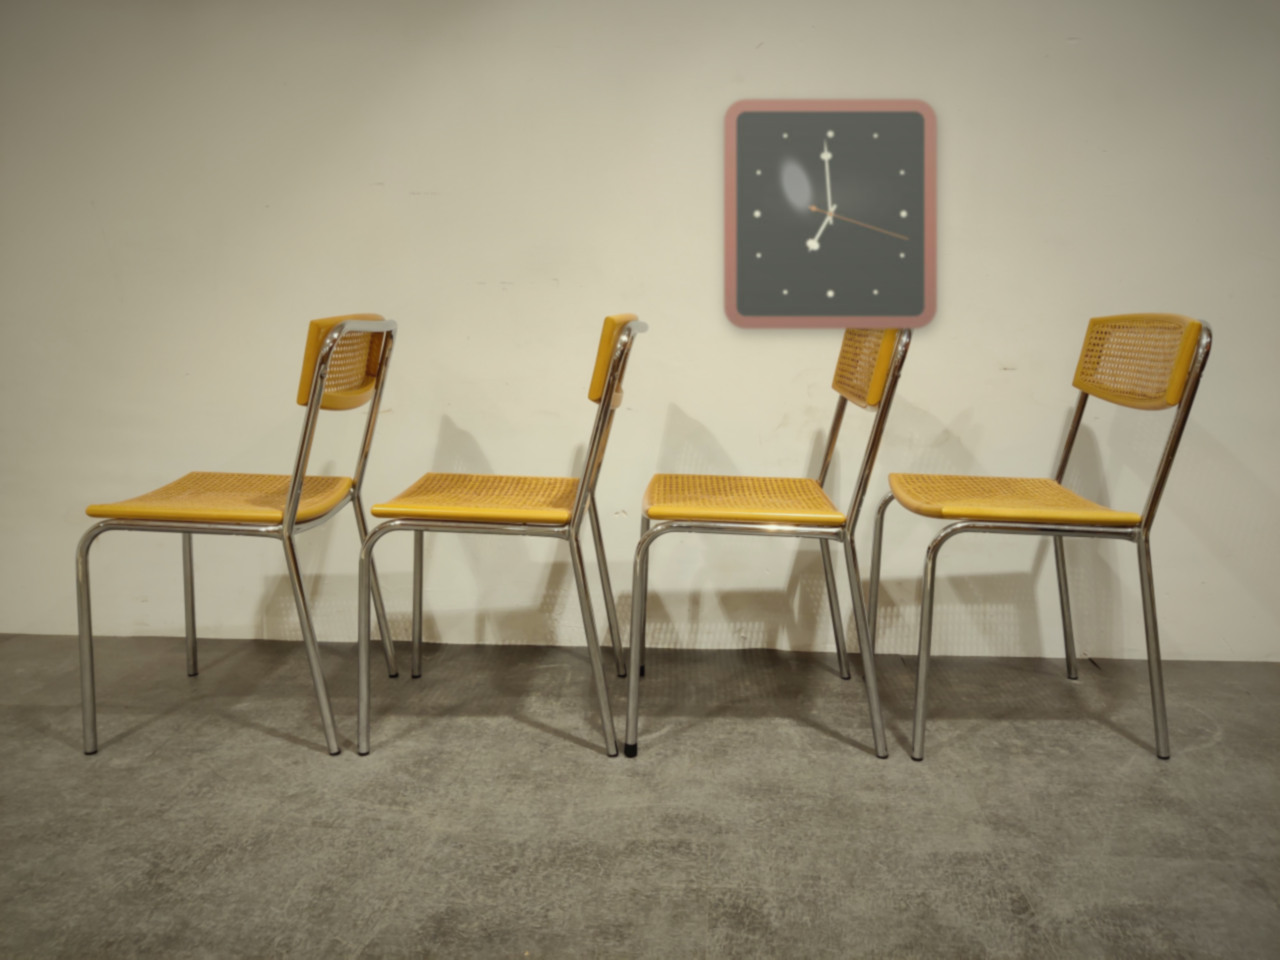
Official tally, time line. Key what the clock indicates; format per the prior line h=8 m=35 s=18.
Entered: h=6 m=59 s=18
